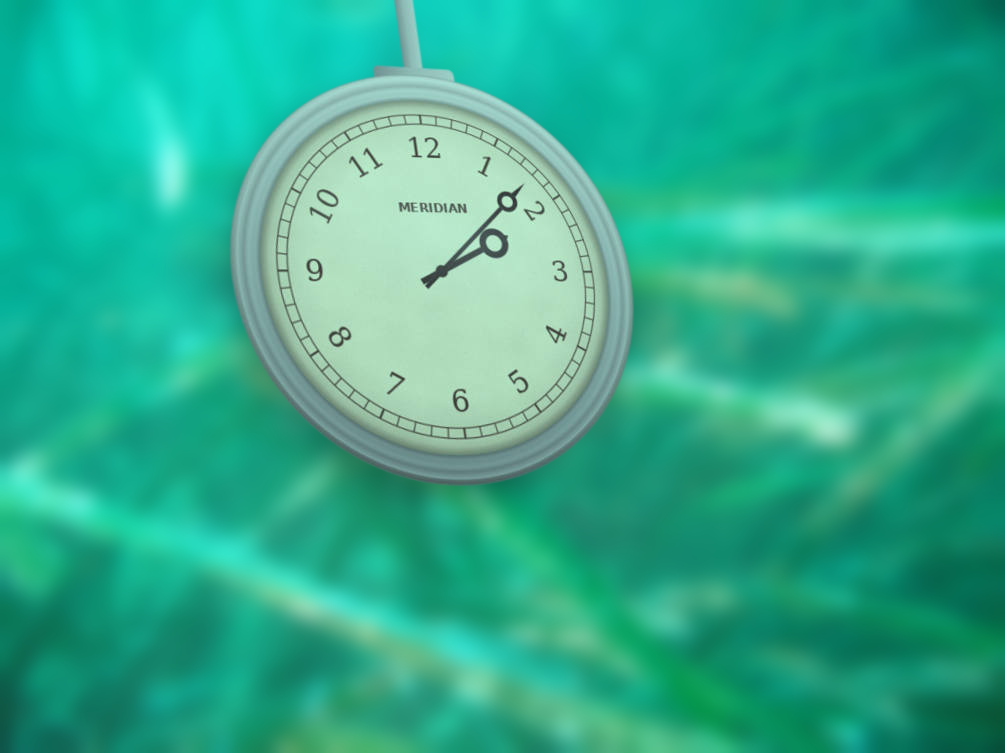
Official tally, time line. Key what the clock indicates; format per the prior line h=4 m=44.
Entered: h=2 m=8
